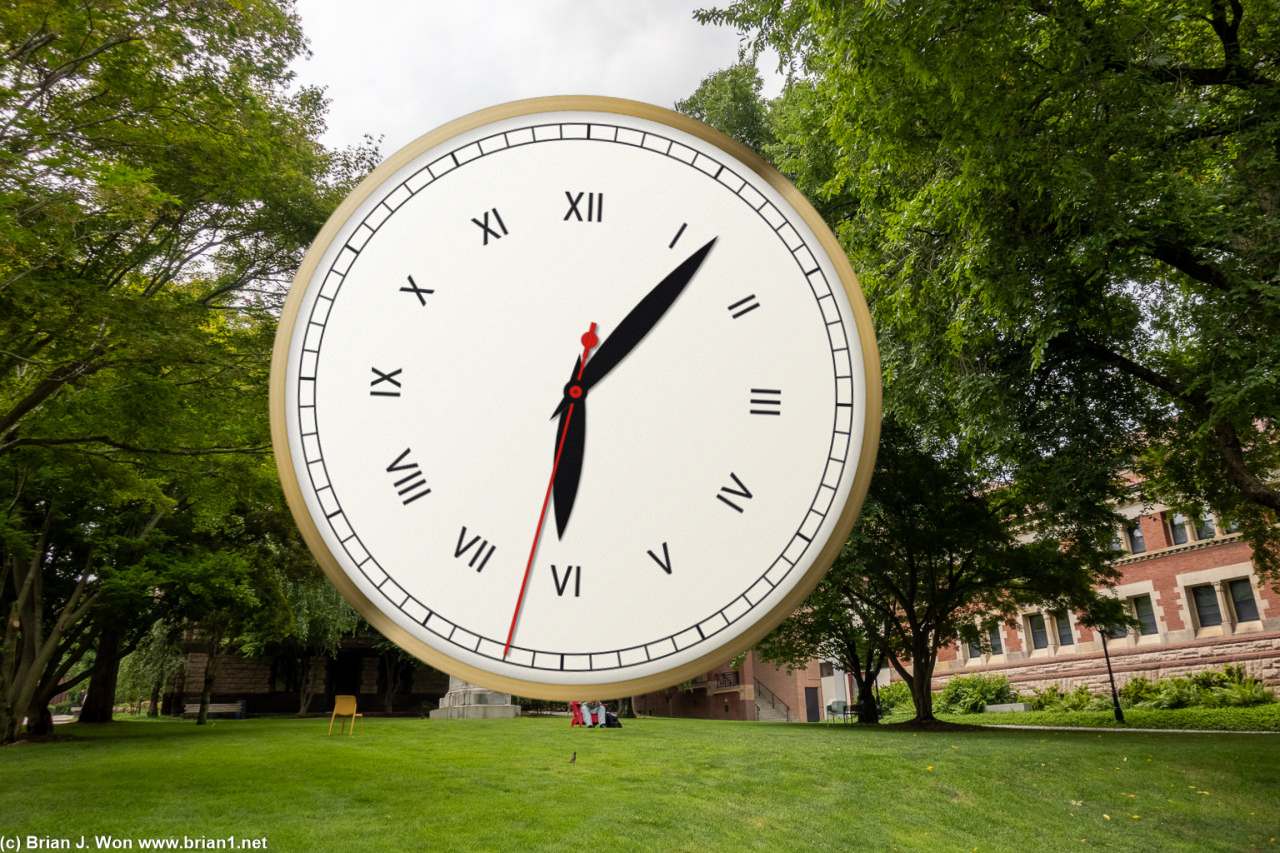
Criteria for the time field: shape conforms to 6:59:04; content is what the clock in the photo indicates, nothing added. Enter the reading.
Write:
6:06:32
